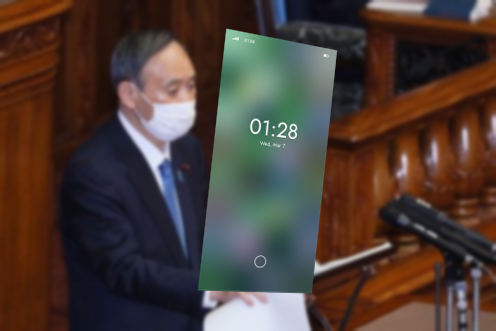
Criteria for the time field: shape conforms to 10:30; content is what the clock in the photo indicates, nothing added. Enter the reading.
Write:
1:28
